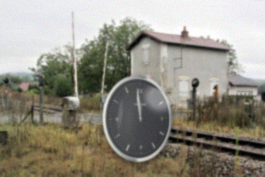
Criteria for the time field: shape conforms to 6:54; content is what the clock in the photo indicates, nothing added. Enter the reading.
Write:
11:59
